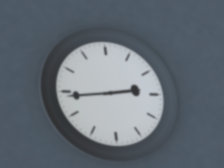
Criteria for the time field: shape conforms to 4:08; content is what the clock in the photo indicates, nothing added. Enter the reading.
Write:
2:44
